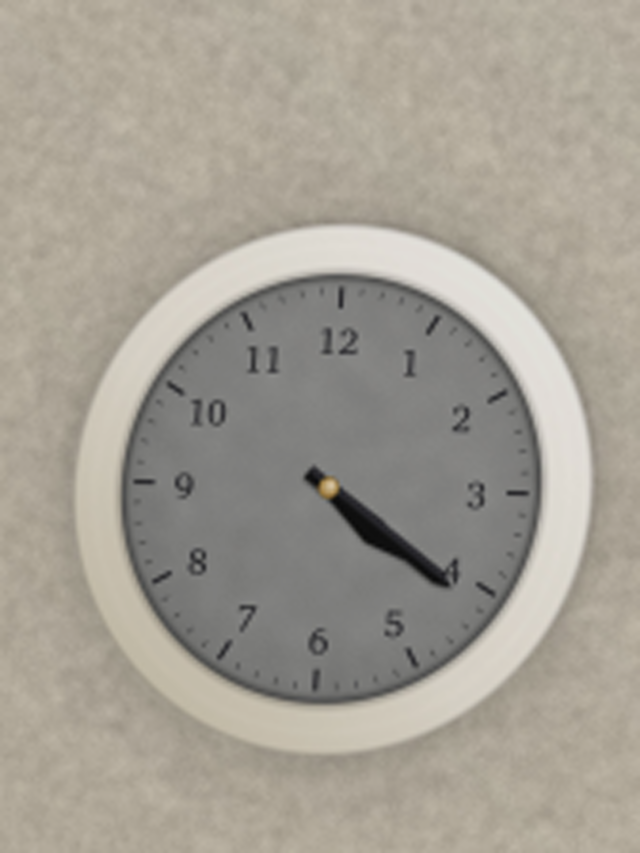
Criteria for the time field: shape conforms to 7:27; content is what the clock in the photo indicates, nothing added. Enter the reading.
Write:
4:21
